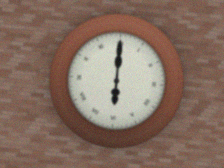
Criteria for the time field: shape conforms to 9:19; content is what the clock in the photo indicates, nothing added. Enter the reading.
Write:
6:00
